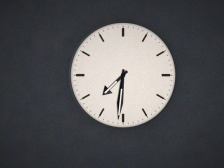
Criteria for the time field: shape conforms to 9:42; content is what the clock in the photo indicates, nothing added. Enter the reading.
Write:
7:31
